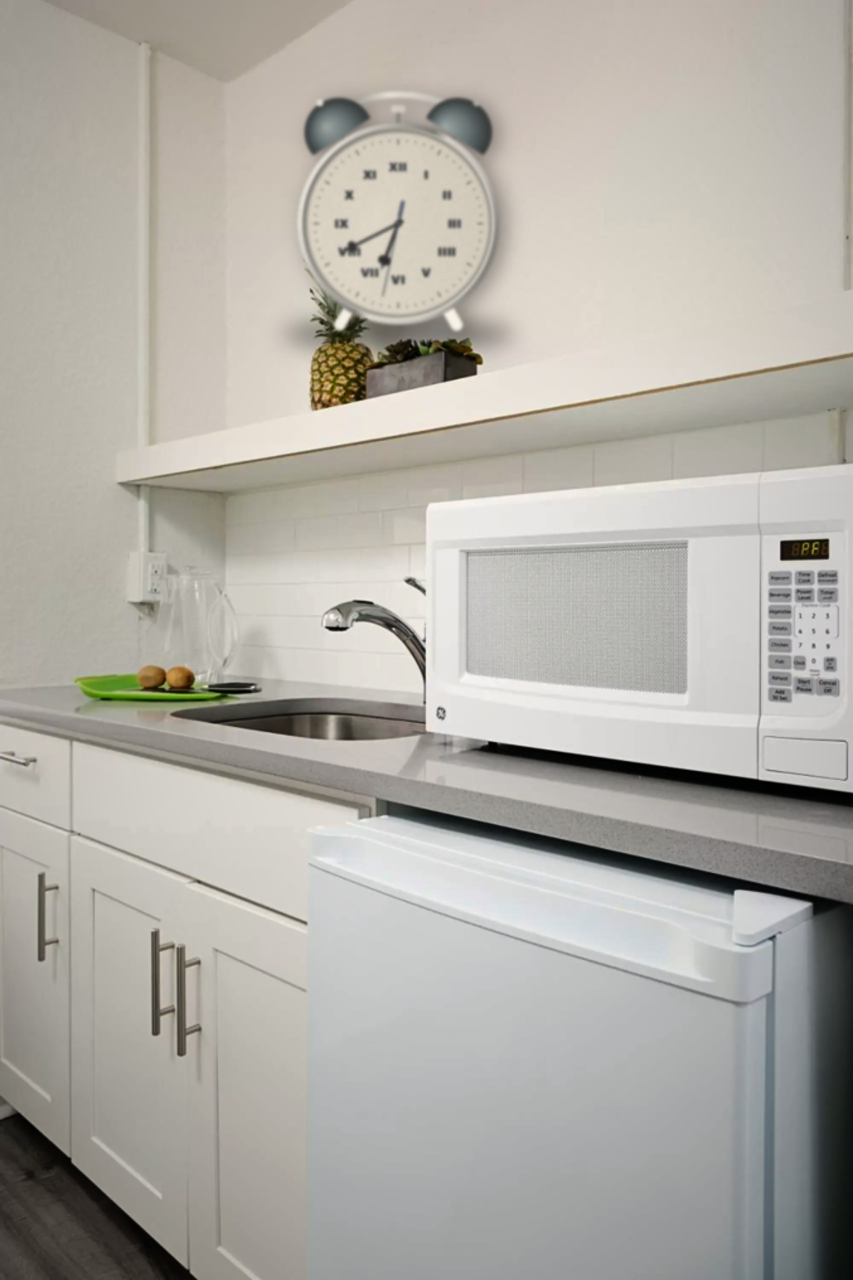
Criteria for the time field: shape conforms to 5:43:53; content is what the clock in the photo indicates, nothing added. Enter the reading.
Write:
6:40:32
